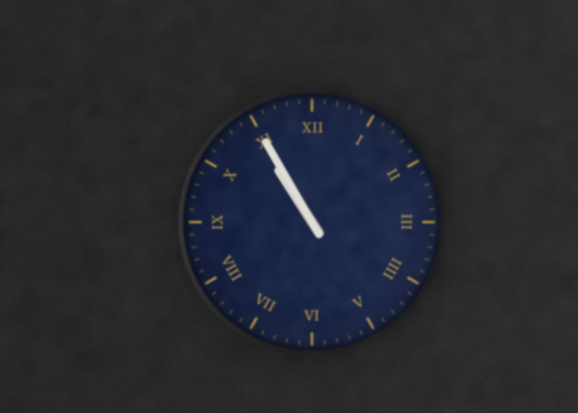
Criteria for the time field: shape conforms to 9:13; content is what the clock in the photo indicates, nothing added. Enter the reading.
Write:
10:55
